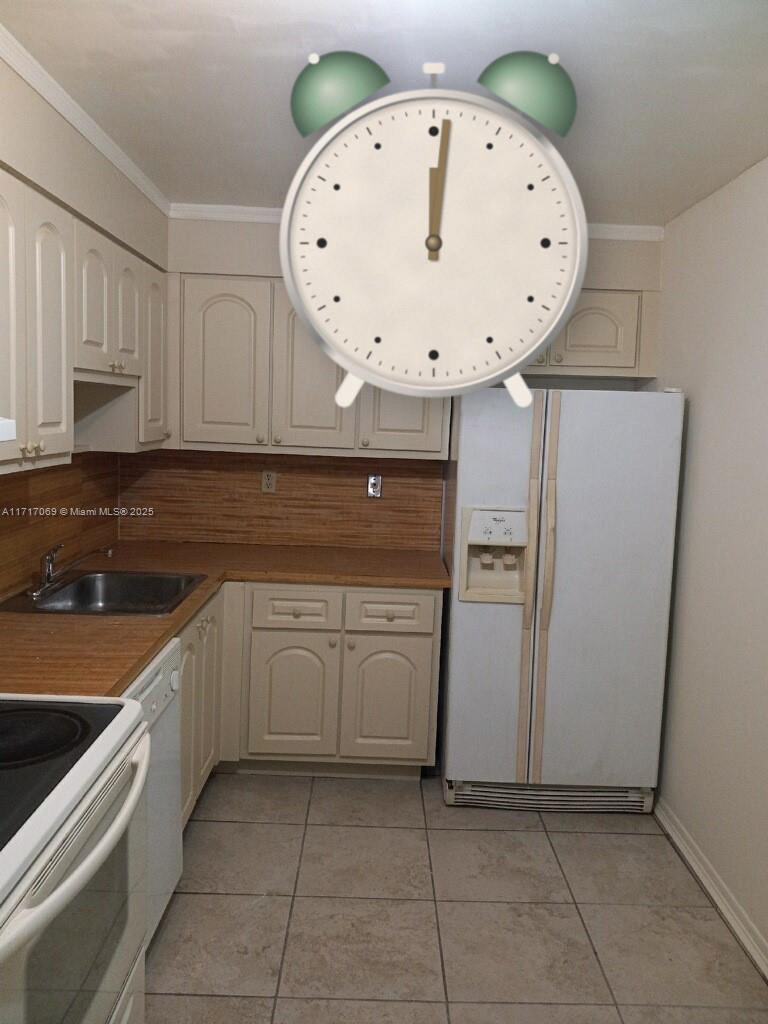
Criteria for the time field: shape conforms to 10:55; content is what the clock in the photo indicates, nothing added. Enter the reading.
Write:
12:01
